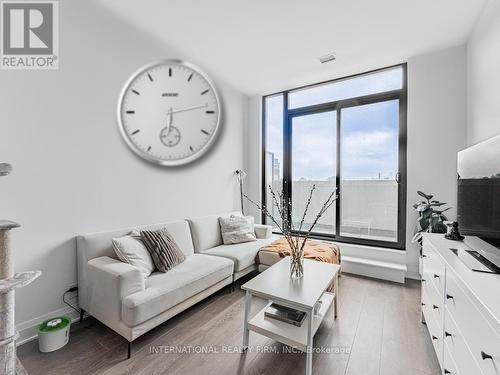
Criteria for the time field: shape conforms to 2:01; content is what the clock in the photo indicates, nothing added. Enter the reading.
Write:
6:13
